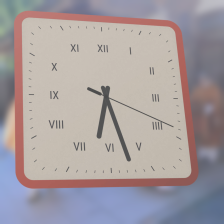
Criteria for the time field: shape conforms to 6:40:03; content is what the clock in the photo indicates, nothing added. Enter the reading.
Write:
6:27:19
